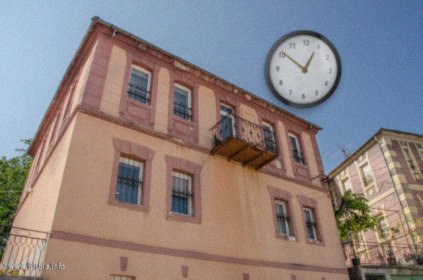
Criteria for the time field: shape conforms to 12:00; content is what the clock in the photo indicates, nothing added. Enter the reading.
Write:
12:51
